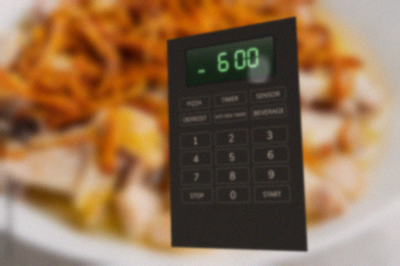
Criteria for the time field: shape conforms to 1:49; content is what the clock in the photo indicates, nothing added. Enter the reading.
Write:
6:00
